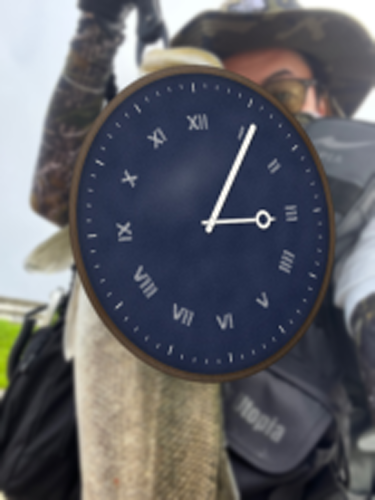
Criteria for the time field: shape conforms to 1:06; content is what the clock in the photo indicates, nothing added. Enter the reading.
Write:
3:06
